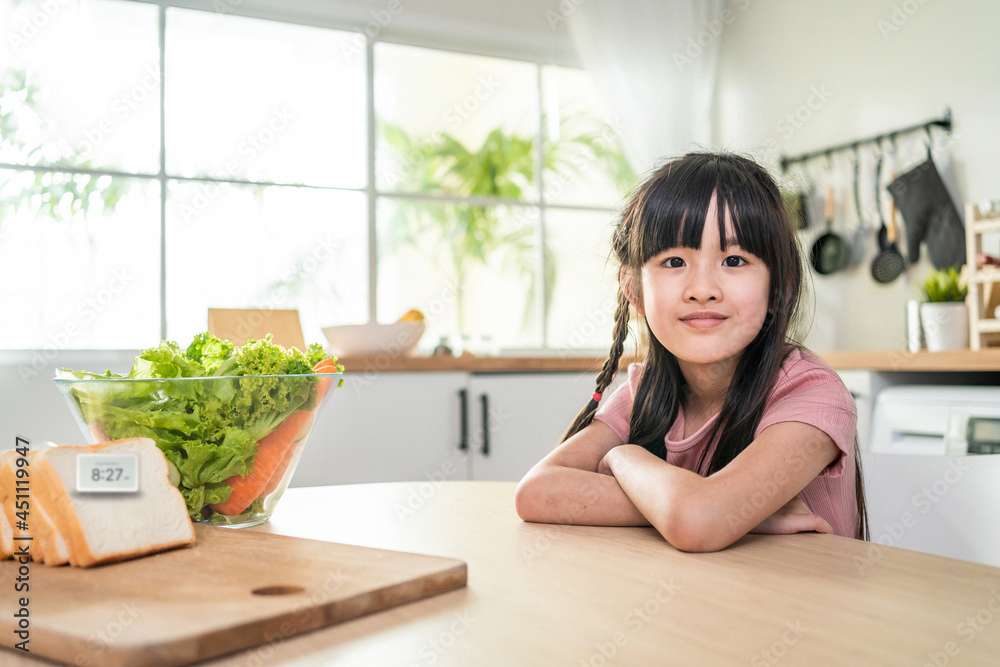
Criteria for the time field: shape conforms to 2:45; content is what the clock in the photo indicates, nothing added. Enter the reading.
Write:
8:27
